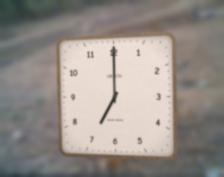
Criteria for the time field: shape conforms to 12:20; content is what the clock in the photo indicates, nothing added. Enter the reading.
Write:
7:00
